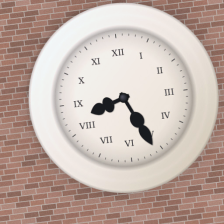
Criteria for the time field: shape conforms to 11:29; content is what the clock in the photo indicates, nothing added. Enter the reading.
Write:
8:26
